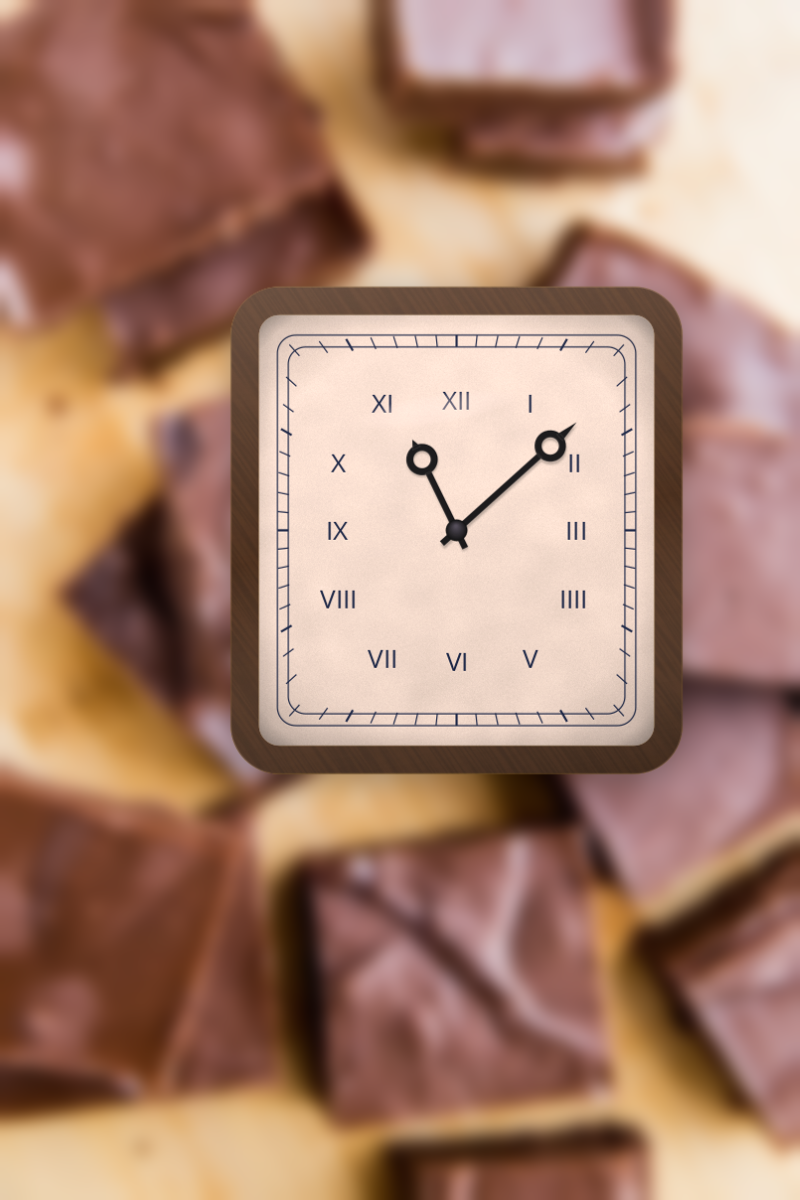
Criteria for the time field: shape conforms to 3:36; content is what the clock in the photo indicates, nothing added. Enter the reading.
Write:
11:08
